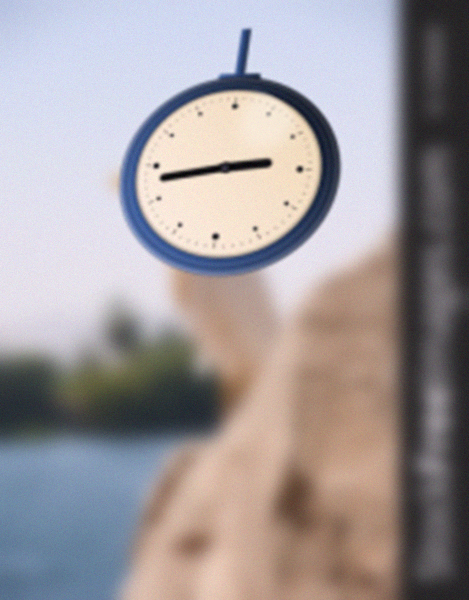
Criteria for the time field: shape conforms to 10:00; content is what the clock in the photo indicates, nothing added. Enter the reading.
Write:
2:43
